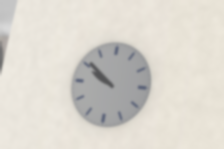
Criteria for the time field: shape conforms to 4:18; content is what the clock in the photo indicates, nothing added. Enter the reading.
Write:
9:51
